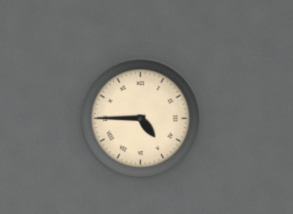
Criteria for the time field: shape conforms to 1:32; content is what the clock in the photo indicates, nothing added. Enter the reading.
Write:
4:45
